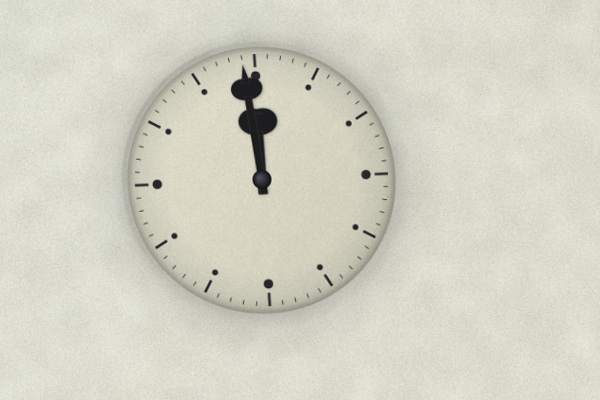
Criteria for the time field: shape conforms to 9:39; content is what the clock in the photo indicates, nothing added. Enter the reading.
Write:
11:59
